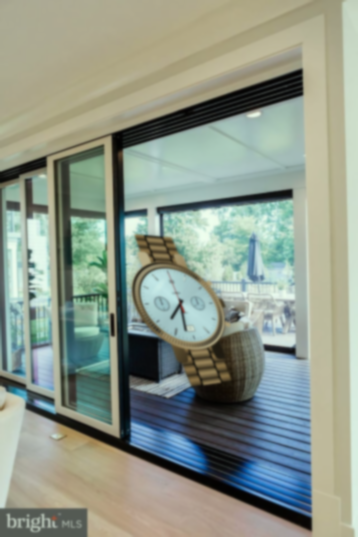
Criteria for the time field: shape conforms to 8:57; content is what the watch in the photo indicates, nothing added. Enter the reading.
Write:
7:32
